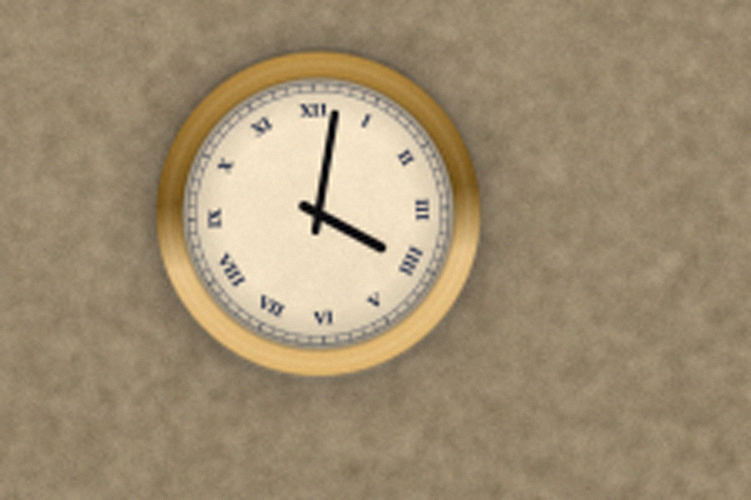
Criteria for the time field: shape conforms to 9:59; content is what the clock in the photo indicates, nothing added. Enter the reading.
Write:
4:02
